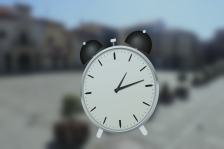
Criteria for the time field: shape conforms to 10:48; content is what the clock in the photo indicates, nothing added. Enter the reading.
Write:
1:13
